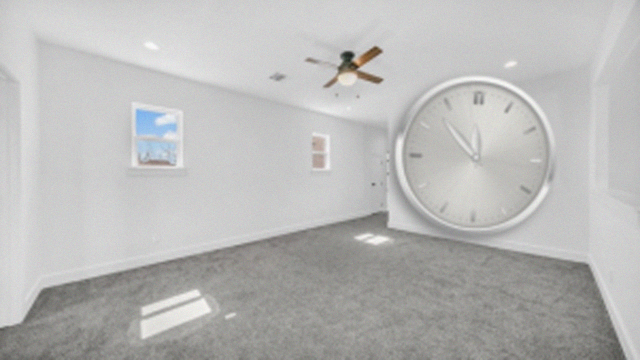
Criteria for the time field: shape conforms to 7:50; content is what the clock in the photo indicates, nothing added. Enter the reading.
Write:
11:53
